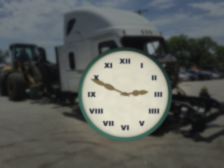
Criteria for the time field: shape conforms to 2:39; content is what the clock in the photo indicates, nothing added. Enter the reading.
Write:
2:49
